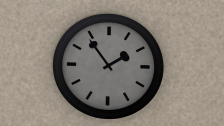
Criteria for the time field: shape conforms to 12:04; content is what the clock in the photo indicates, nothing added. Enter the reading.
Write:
1:54
